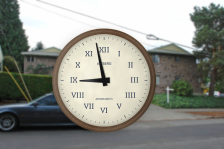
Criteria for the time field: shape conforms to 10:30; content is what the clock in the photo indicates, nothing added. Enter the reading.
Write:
8:58
